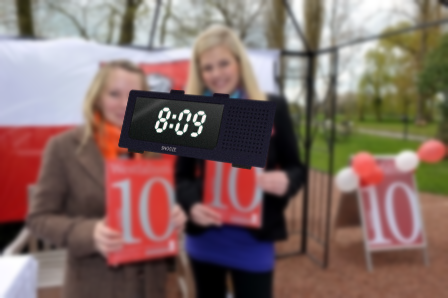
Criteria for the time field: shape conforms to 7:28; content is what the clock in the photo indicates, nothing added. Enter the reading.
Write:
8:09
